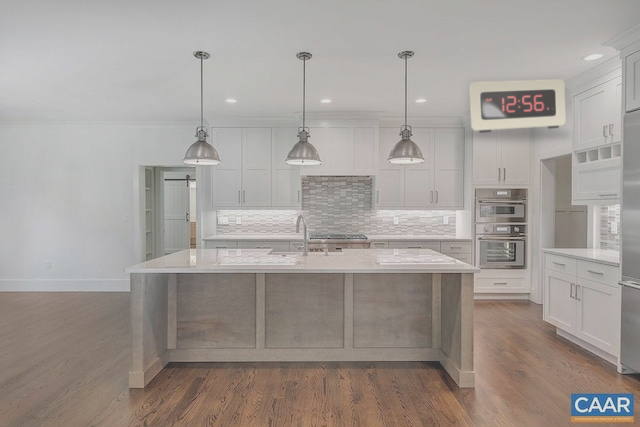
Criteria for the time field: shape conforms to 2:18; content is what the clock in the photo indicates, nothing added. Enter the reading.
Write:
12:56
